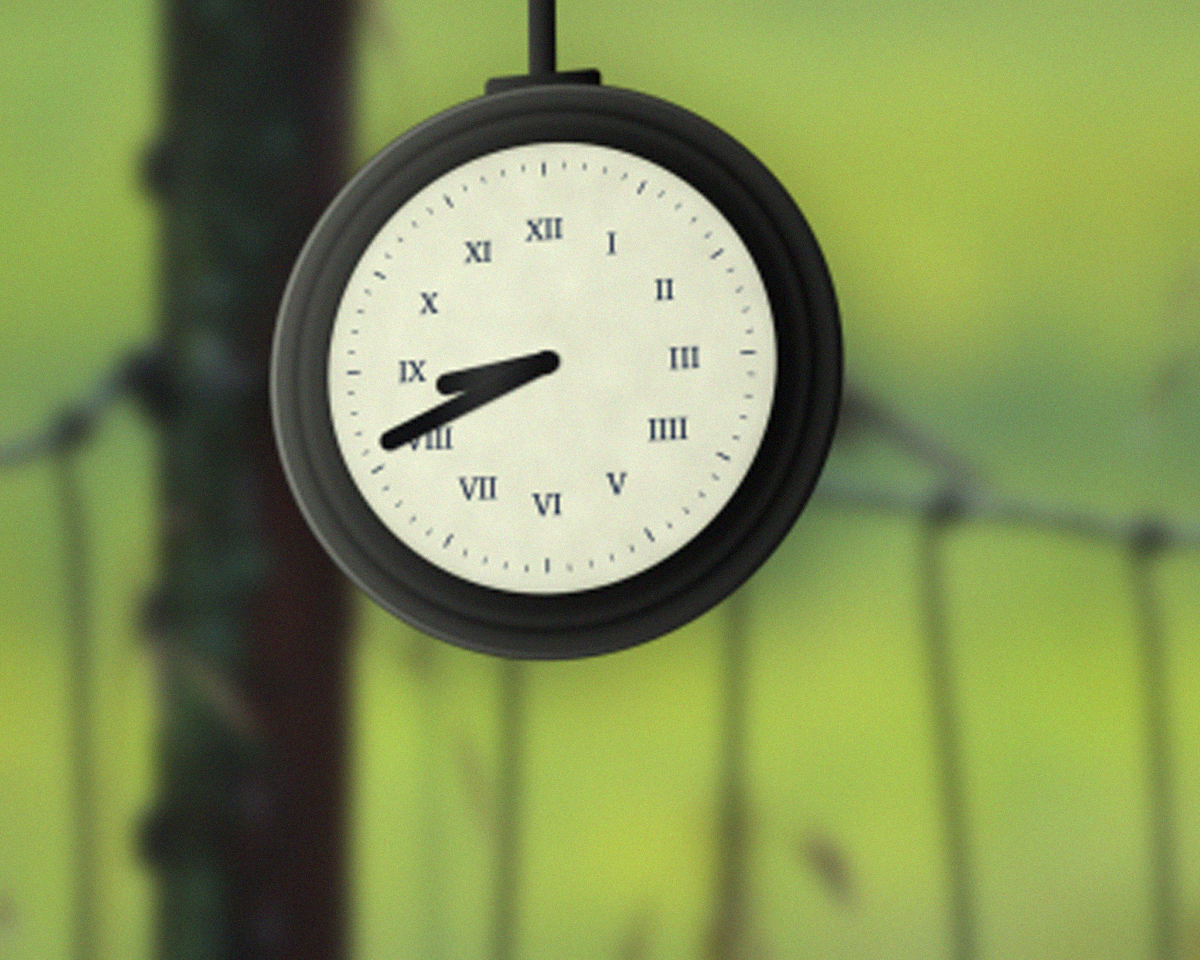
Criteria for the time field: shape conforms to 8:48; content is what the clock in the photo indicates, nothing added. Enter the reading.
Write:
8:41
